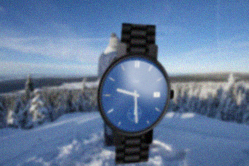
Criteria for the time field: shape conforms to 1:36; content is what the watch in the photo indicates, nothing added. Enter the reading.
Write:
9:29
